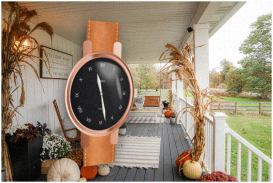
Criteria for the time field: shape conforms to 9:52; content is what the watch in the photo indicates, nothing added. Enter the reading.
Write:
11:28
